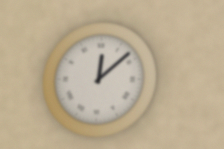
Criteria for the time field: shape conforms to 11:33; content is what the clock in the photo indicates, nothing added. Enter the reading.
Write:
12:08
